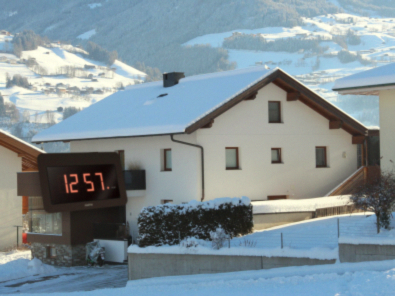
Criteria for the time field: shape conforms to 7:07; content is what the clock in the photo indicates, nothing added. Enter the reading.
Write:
12:57
